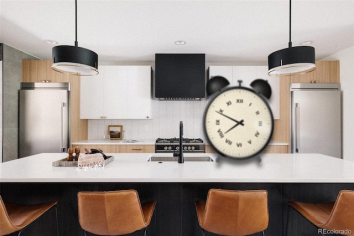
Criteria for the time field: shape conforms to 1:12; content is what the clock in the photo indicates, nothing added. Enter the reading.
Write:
7:49
